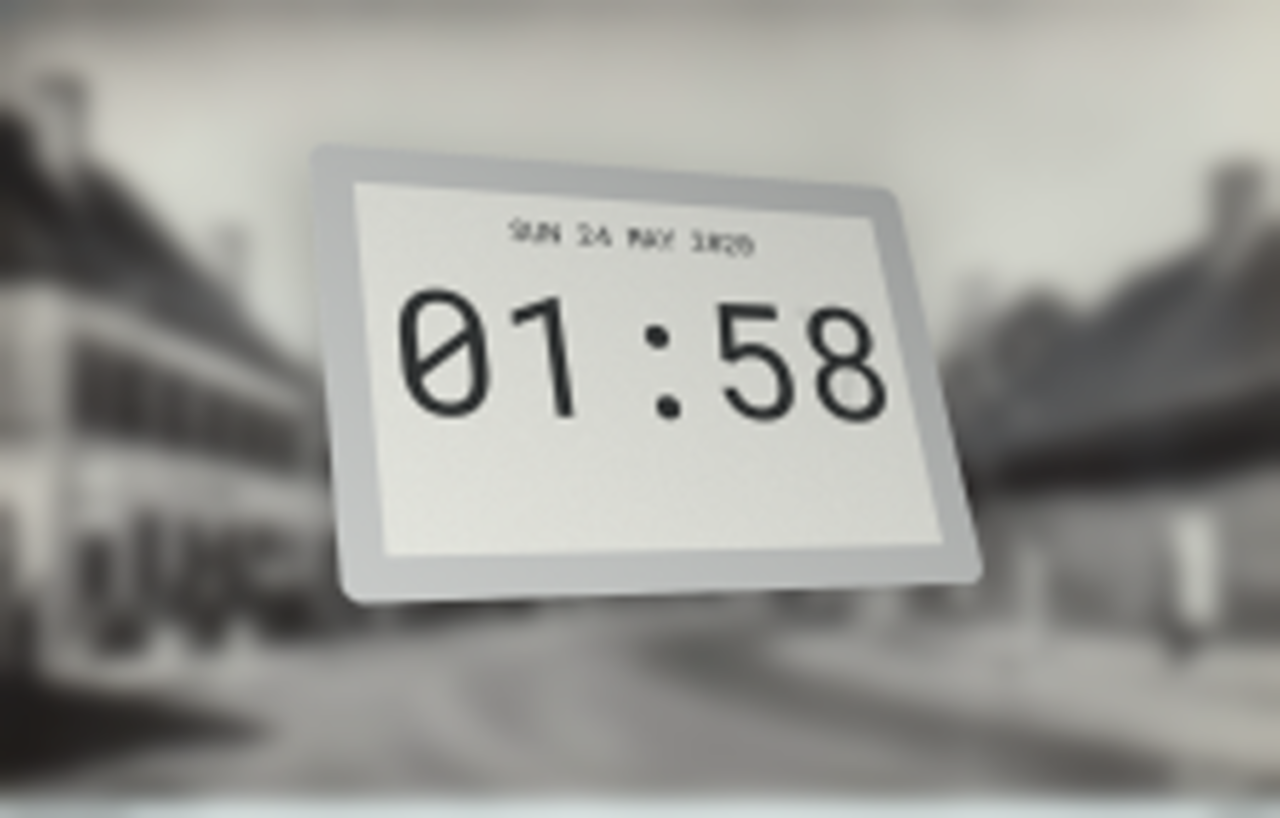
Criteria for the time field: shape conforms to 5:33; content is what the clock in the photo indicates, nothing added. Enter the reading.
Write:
1:58
